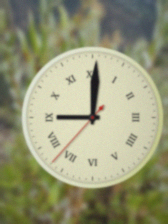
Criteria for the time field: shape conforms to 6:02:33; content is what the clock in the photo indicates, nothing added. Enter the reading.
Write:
9:00:37
